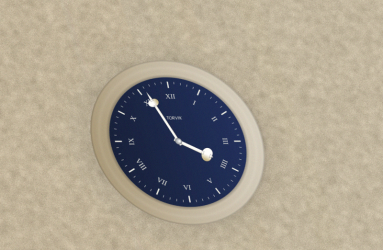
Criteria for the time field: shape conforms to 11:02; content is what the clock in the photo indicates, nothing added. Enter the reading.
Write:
3:56
